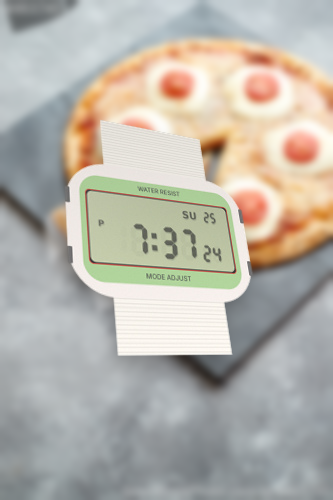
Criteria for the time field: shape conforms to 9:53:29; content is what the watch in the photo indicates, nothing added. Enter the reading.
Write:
7:37:24
